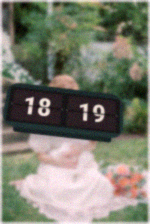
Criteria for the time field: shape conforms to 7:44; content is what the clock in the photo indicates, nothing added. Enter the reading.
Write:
18:19
